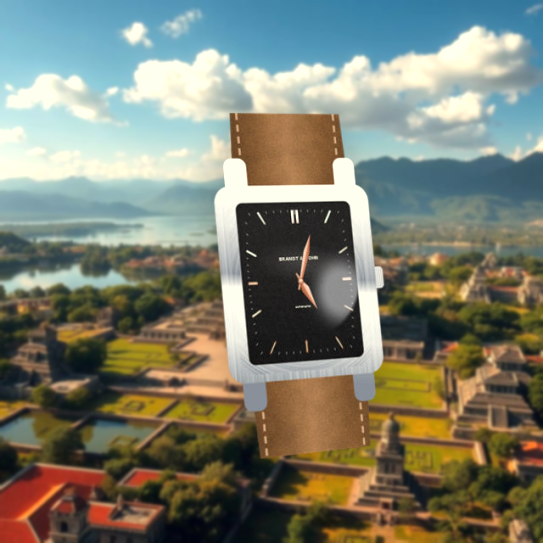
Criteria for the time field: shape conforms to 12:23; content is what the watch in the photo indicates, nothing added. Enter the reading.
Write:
5:03
